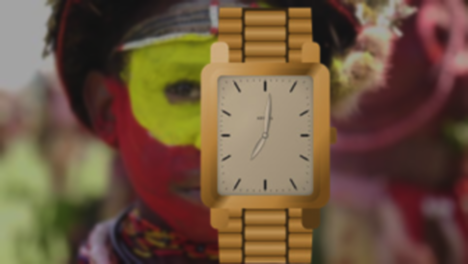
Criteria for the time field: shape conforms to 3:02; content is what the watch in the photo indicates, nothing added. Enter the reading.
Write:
7:01
